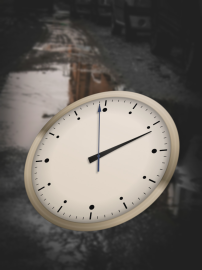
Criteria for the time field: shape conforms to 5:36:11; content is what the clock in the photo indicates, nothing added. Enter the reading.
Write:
2:10:59
